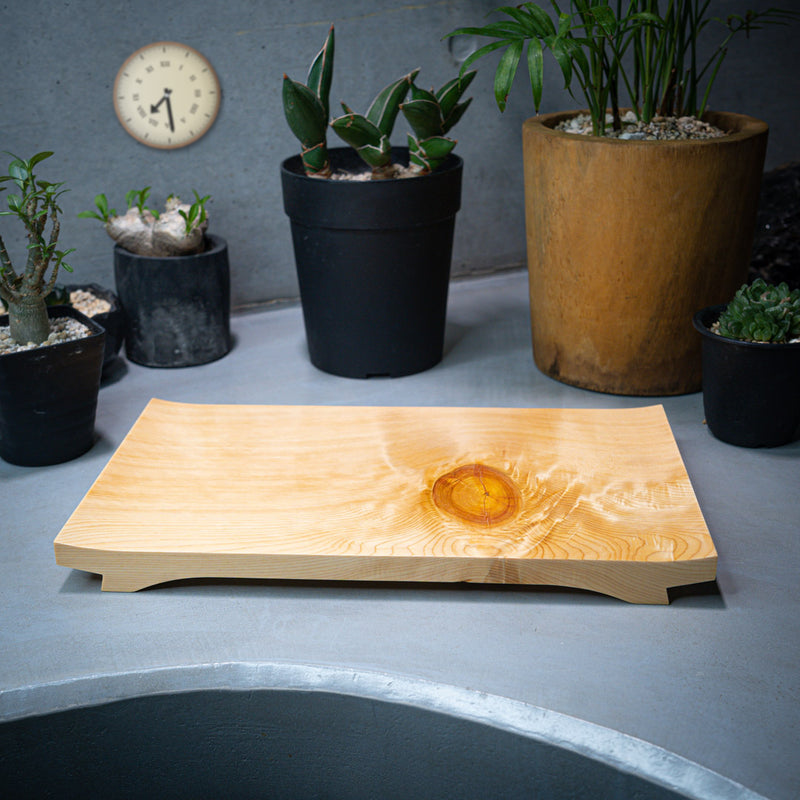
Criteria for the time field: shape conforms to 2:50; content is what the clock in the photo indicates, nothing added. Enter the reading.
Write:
7:29
